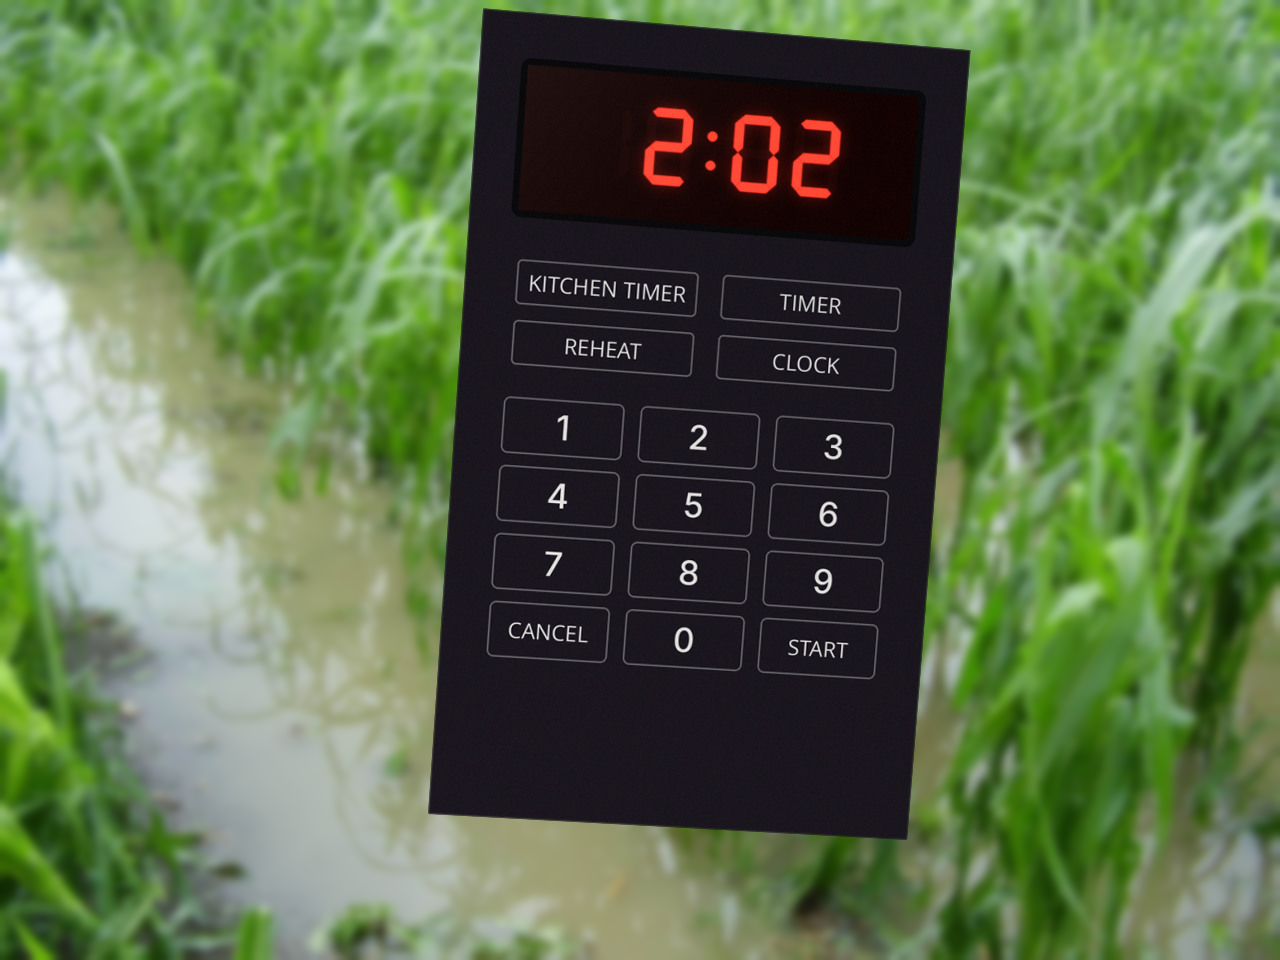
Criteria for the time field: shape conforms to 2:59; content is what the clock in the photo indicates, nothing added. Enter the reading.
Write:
2:02
